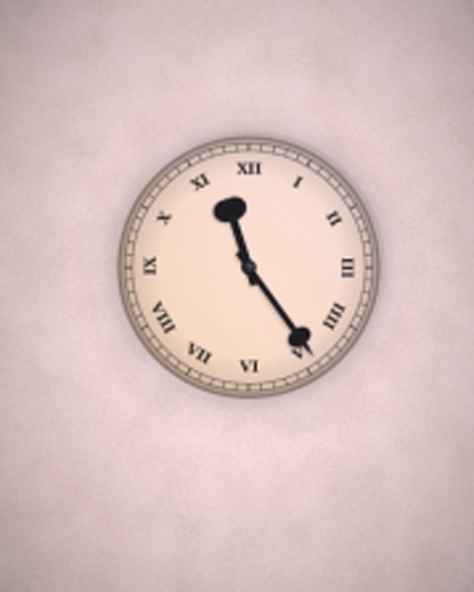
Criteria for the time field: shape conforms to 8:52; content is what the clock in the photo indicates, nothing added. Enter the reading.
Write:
11:24
